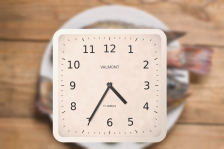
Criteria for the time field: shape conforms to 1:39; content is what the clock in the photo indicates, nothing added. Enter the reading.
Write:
4:35
